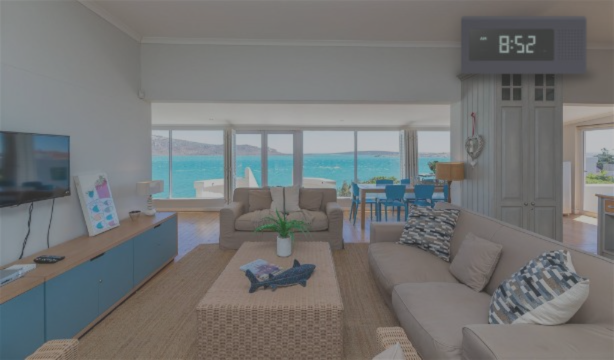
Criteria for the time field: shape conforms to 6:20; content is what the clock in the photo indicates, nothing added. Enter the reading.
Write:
8:52
